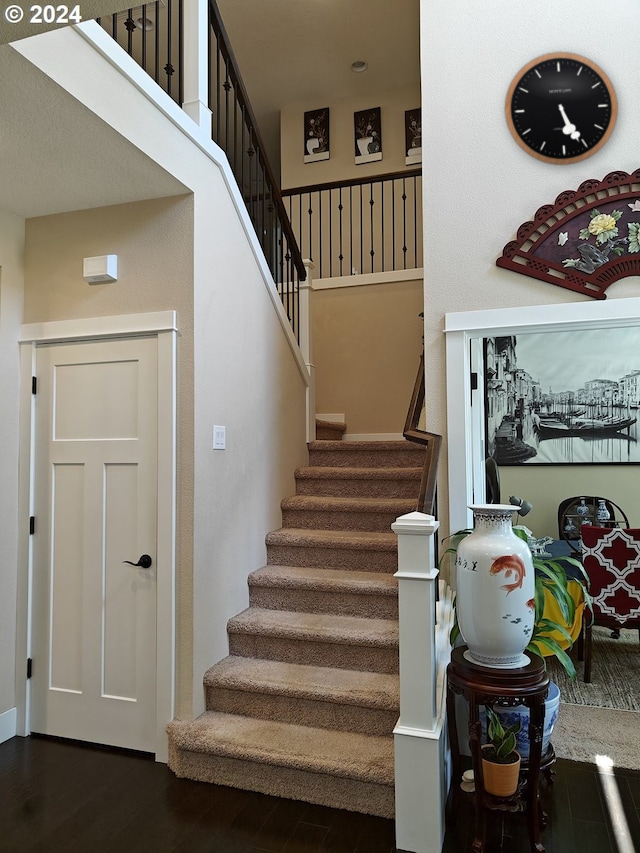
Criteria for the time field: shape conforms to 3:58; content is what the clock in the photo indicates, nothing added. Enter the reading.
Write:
5:26
